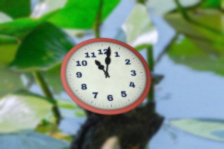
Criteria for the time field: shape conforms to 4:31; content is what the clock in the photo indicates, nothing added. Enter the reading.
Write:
11:02
